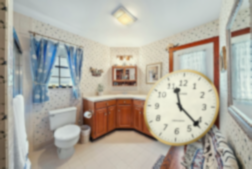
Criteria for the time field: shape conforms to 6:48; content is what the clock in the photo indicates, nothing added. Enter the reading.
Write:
11:22
